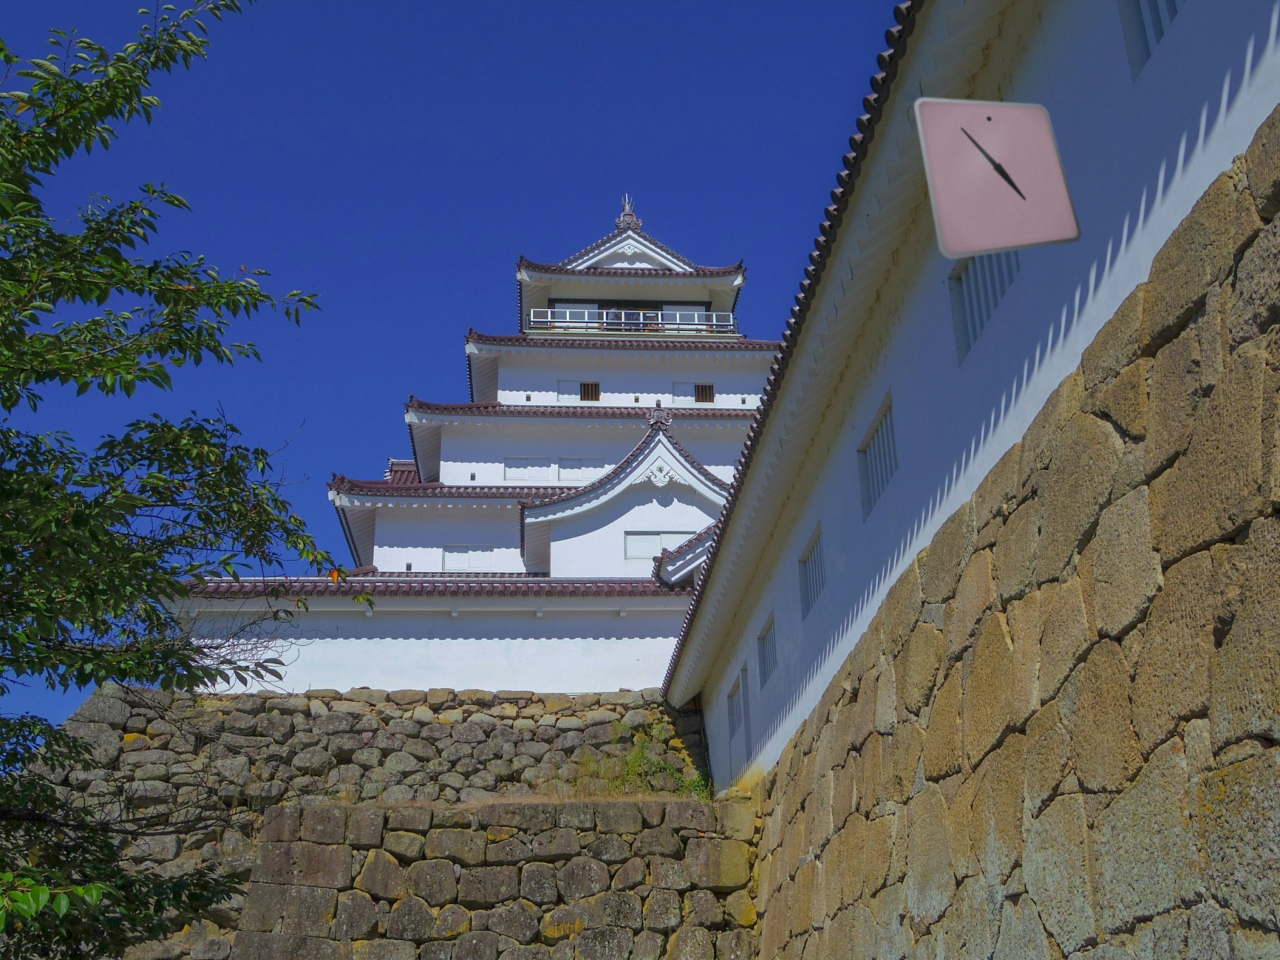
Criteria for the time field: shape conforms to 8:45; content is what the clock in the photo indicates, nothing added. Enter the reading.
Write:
4:54
